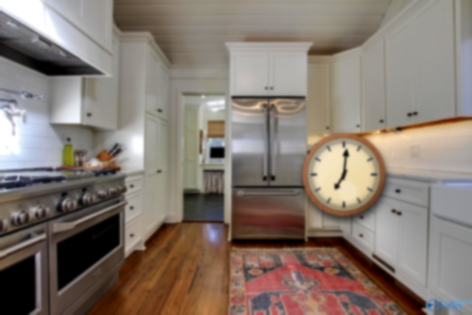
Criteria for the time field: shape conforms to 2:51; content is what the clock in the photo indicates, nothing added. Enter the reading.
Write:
7:01
